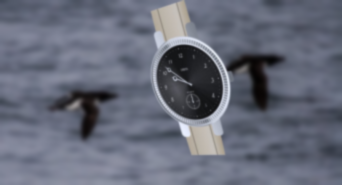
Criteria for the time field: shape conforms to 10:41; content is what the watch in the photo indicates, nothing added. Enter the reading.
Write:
9:52
